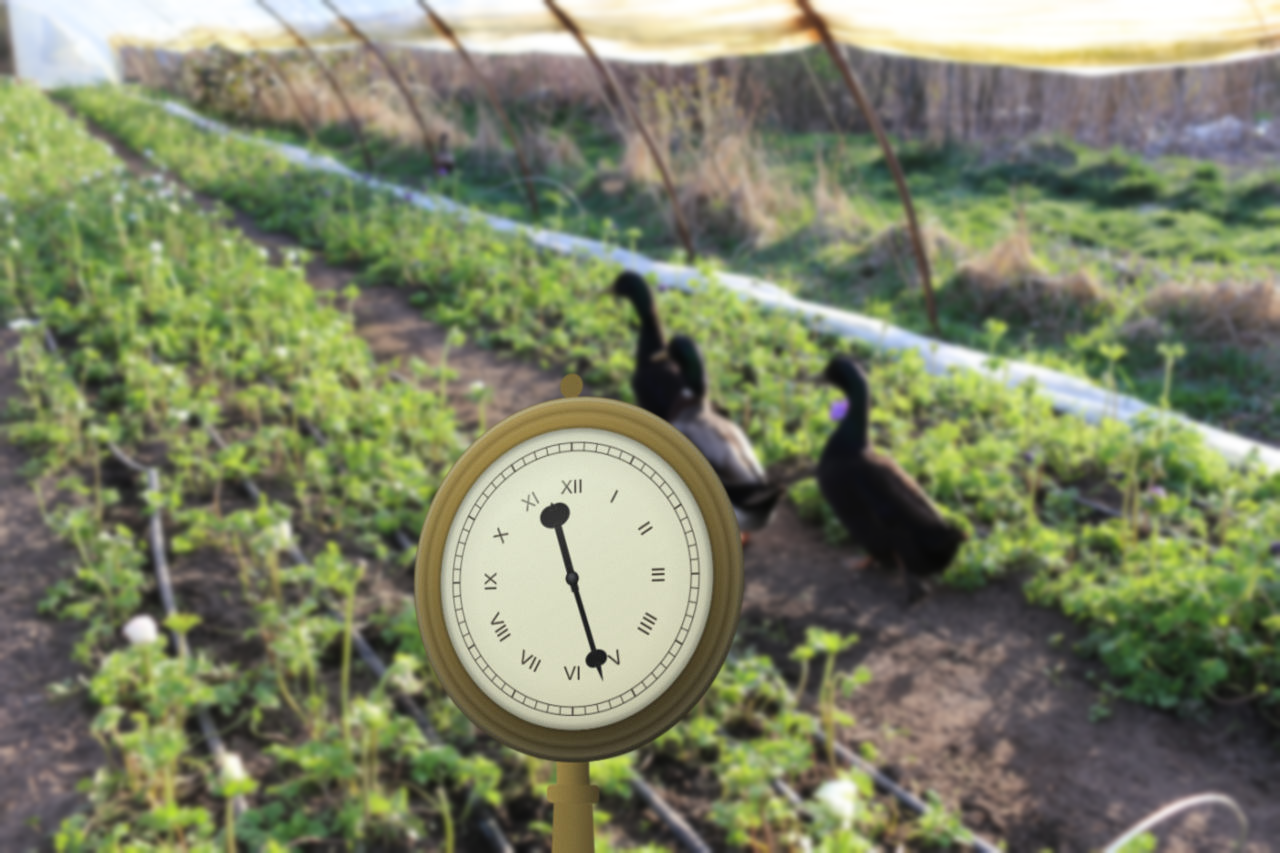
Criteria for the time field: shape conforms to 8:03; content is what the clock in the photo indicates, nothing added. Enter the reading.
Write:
11:27
